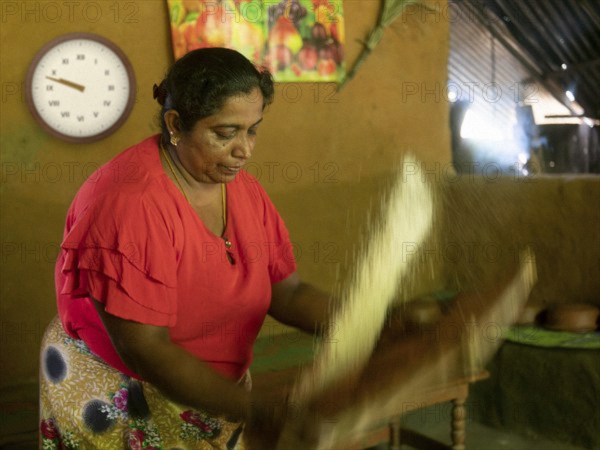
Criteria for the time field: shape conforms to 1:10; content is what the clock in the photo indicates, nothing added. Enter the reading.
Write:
9:48
